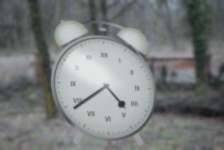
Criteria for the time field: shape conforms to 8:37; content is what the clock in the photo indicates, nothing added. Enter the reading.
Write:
4:39
